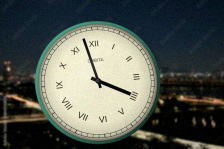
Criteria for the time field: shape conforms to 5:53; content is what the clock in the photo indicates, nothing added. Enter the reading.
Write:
3:58
